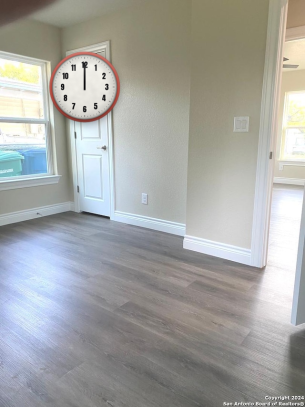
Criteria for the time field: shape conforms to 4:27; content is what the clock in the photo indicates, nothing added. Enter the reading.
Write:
12:00
